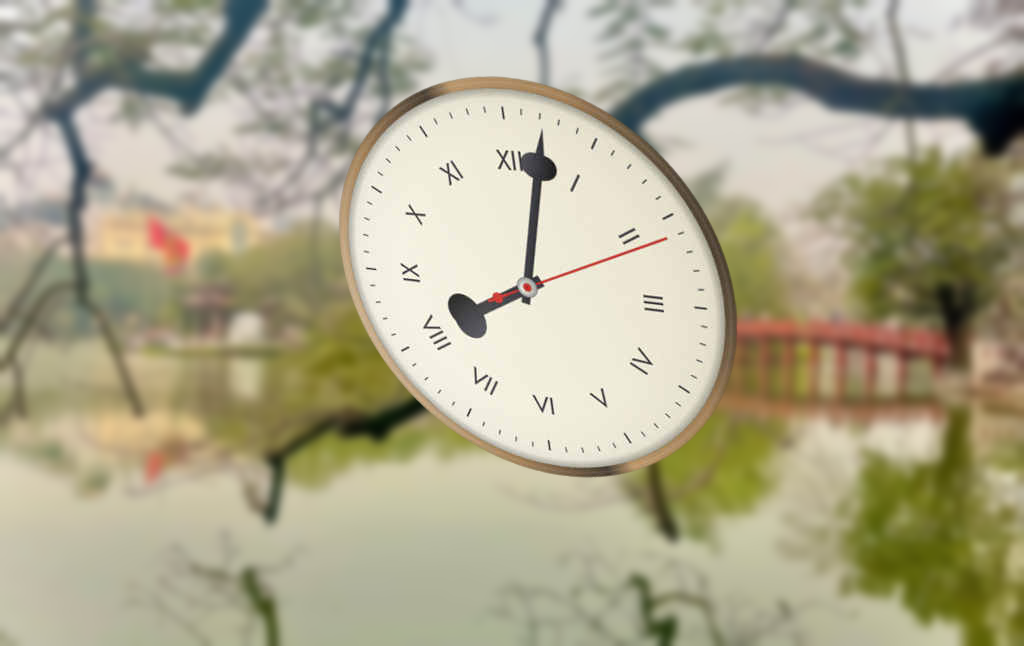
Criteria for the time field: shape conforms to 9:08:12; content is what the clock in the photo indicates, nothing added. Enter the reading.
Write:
8:02:11
